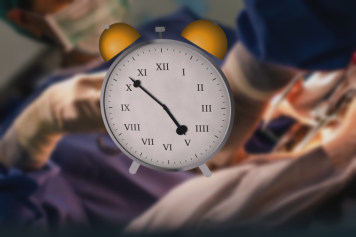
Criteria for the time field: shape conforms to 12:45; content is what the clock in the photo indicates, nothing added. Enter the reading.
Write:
4:52
